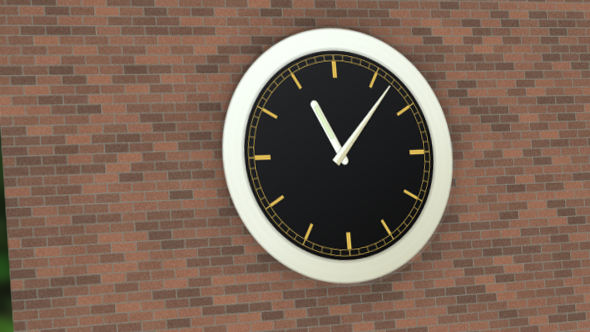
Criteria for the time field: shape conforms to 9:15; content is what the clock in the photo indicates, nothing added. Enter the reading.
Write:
11:07
